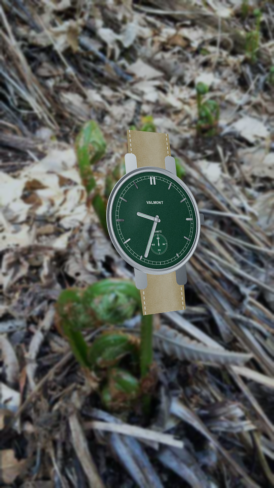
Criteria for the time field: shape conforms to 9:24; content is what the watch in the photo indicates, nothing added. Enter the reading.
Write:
9:34
